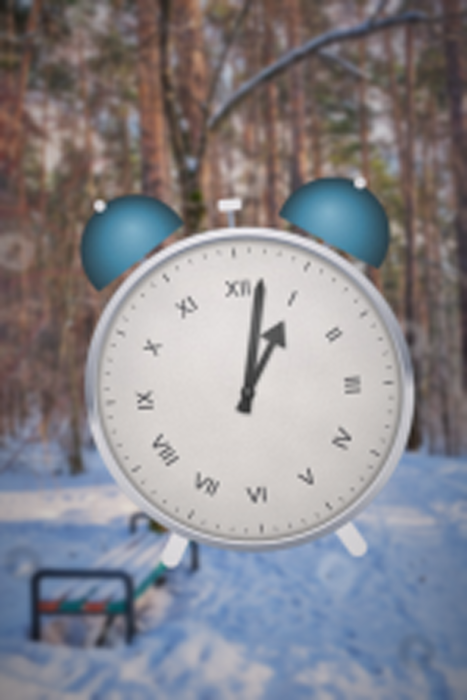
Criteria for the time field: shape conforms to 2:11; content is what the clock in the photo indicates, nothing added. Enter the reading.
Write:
1:02
